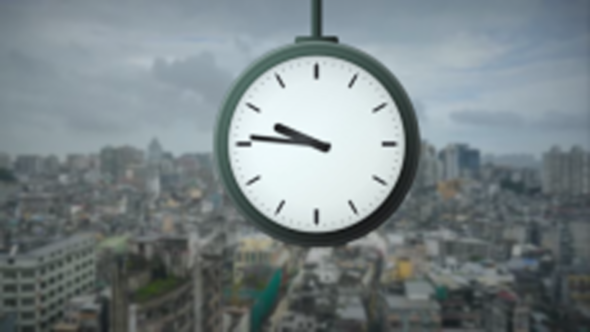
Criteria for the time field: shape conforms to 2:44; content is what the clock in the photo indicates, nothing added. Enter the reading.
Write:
9:46
